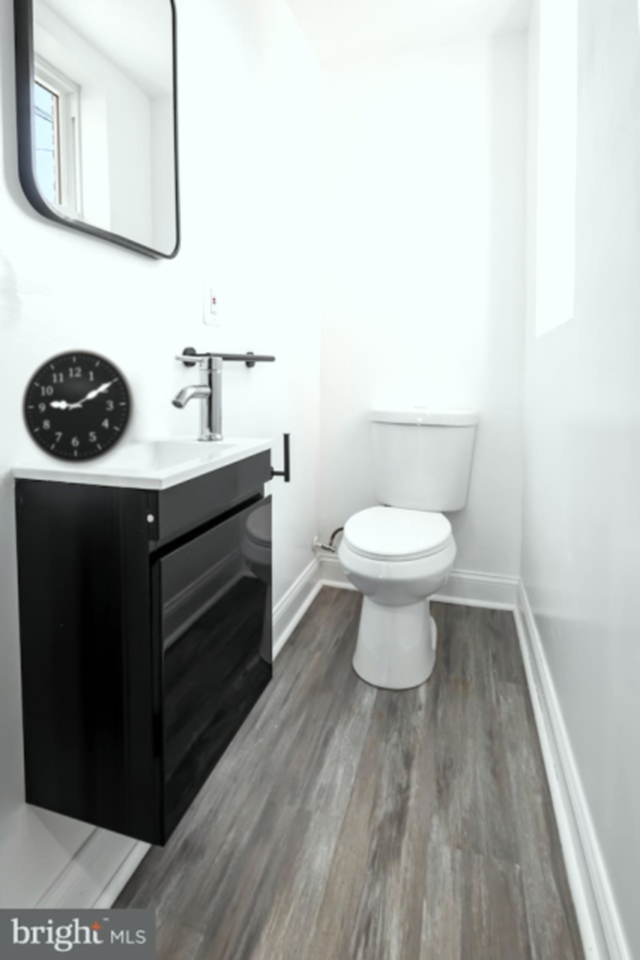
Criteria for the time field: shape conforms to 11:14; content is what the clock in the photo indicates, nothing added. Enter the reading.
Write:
9:10
